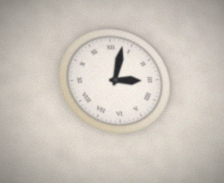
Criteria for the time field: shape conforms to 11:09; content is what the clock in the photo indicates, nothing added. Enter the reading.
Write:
3:03
